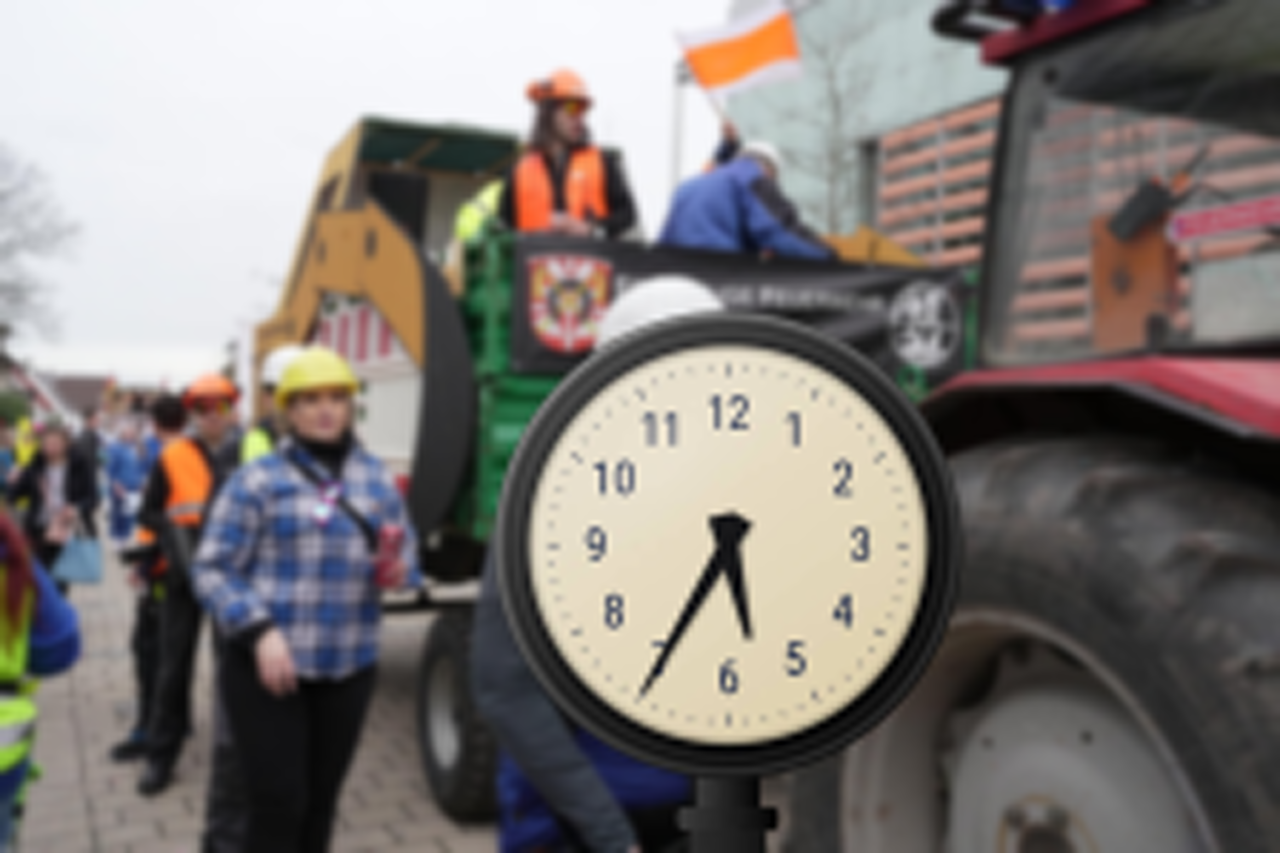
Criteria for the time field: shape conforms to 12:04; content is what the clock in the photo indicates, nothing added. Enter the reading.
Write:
5:35
